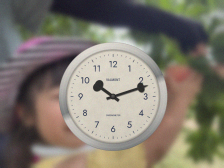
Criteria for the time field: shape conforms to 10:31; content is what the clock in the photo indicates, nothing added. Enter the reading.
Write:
10:12
